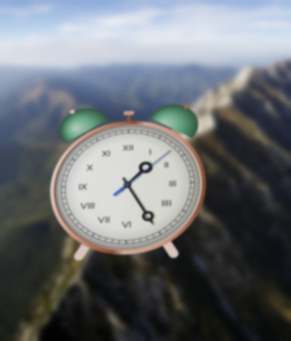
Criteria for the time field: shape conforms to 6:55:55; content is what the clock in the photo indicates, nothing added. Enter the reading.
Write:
1:25:08
